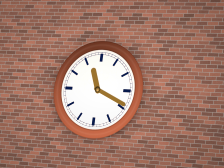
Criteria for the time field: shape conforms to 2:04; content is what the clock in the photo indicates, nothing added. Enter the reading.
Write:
11:19
